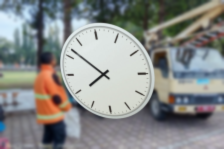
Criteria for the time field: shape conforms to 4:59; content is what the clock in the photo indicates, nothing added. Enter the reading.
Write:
7:52
